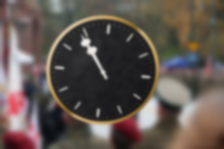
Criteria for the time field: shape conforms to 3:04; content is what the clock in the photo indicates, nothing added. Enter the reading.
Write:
10:54
